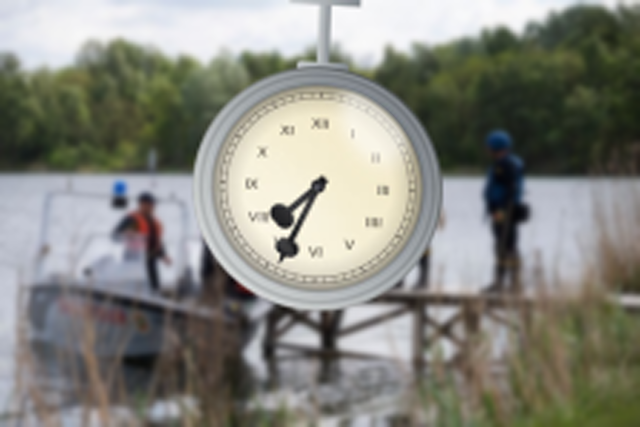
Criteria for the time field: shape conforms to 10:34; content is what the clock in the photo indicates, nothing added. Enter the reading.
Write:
7:34
